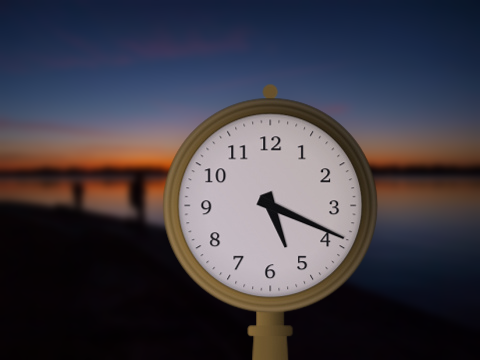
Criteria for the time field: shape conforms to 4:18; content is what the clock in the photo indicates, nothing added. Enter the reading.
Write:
5:19
